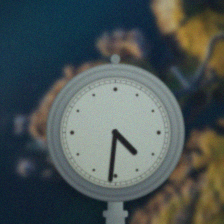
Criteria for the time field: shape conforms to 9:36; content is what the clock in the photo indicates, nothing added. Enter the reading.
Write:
4:31
